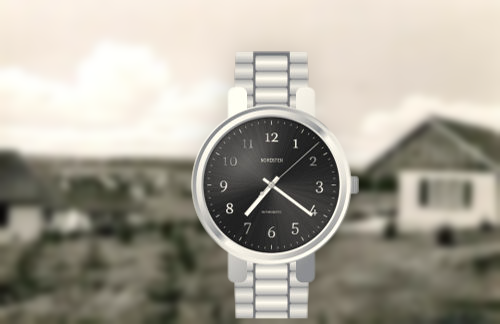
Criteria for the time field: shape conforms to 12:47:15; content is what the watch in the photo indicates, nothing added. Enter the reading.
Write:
7:21:08
